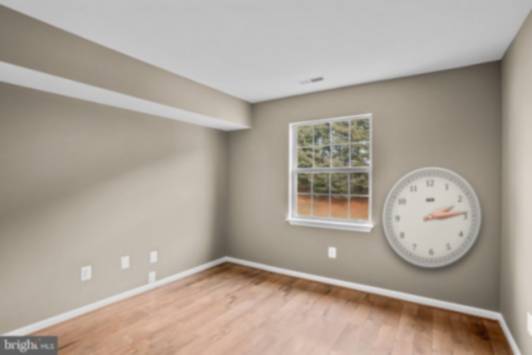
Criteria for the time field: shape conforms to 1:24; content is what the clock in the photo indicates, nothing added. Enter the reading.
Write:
2:14
